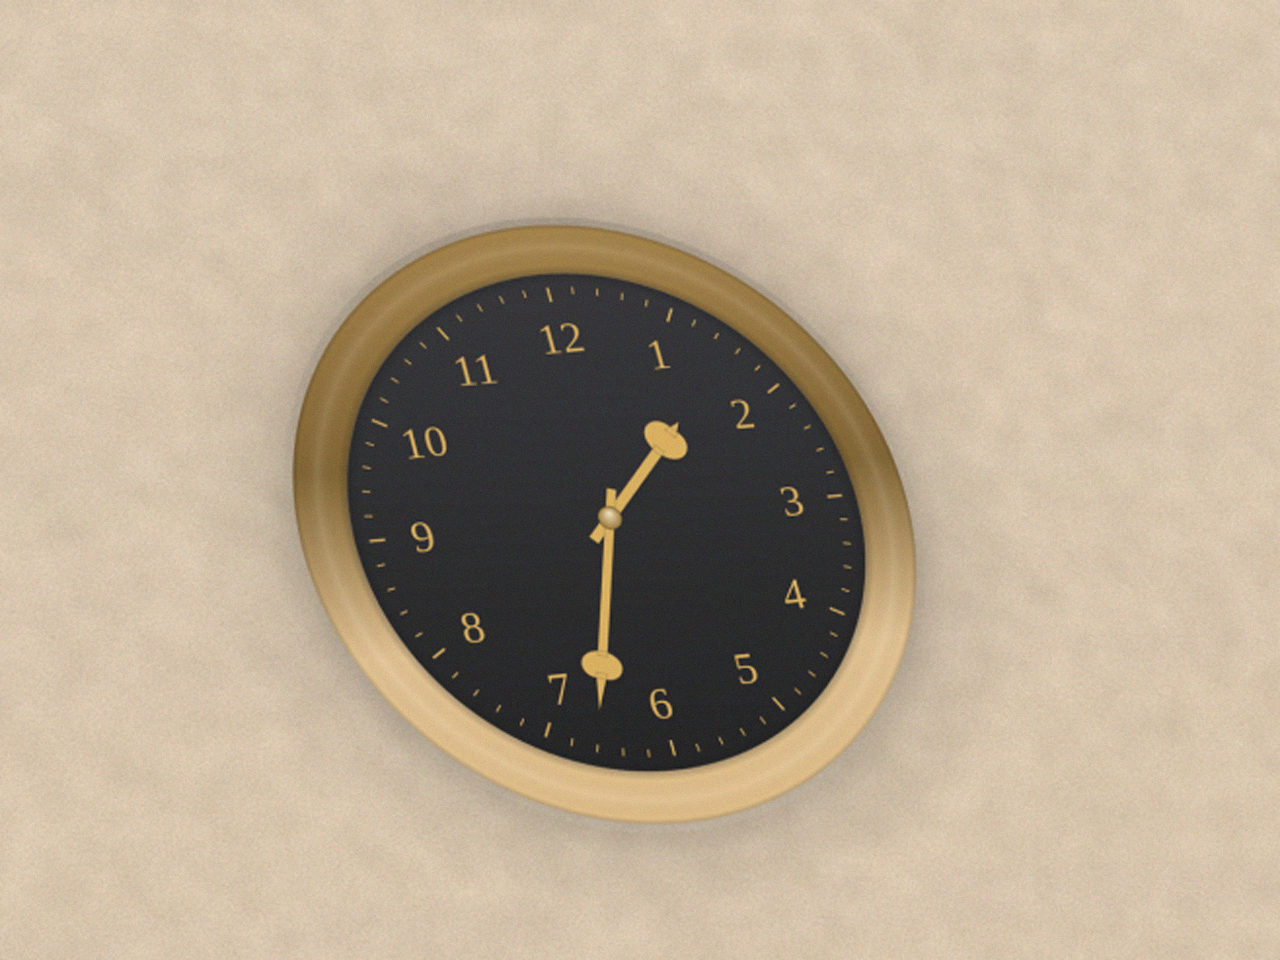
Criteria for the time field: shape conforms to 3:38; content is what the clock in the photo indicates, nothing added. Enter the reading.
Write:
1:33
